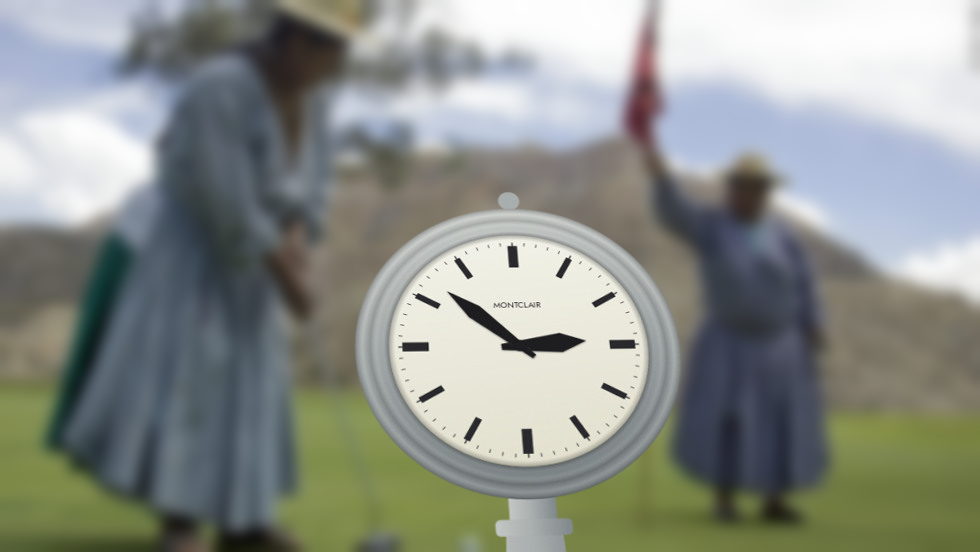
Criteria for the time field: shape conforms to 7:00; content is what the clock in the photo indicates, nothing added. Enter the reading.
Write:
2:52
